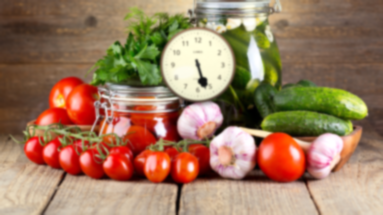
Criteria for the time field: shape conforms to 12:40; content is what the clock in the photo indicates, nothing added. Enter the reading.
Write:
5:27
